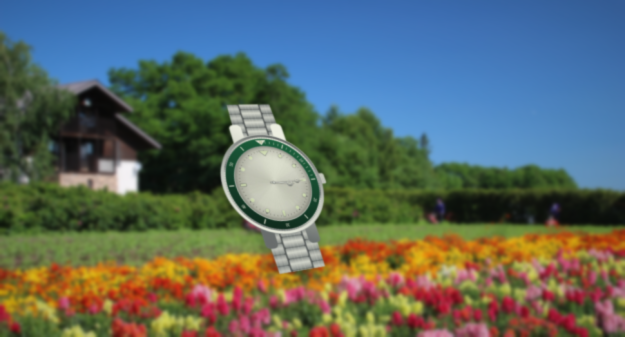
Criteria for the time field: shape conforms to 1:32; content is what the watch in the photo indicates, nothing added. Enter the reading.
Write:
3:15
